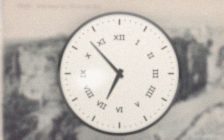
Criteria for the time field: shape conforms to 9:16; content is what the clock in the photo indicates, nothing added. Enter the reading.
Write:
6:53
